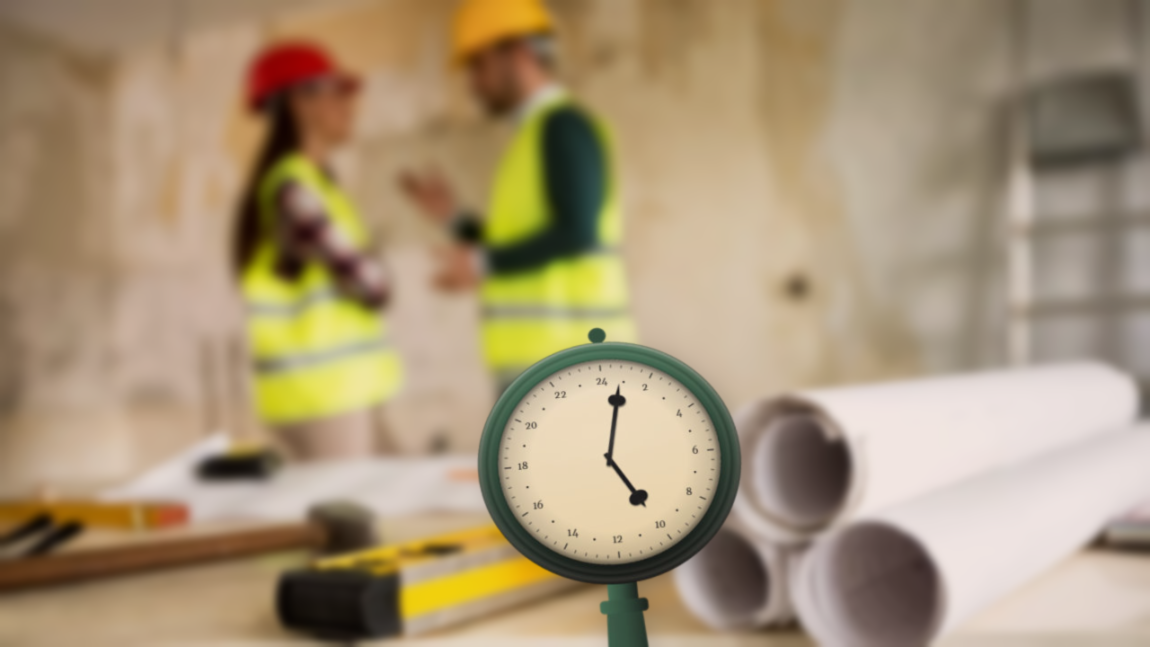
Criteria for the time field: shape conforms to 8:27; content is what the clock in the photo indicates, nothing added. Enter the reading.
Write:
10:02
